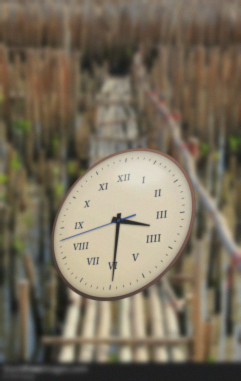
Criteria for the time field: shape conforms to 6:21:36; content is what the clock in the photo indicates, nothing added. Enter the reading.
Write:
3:29:43
